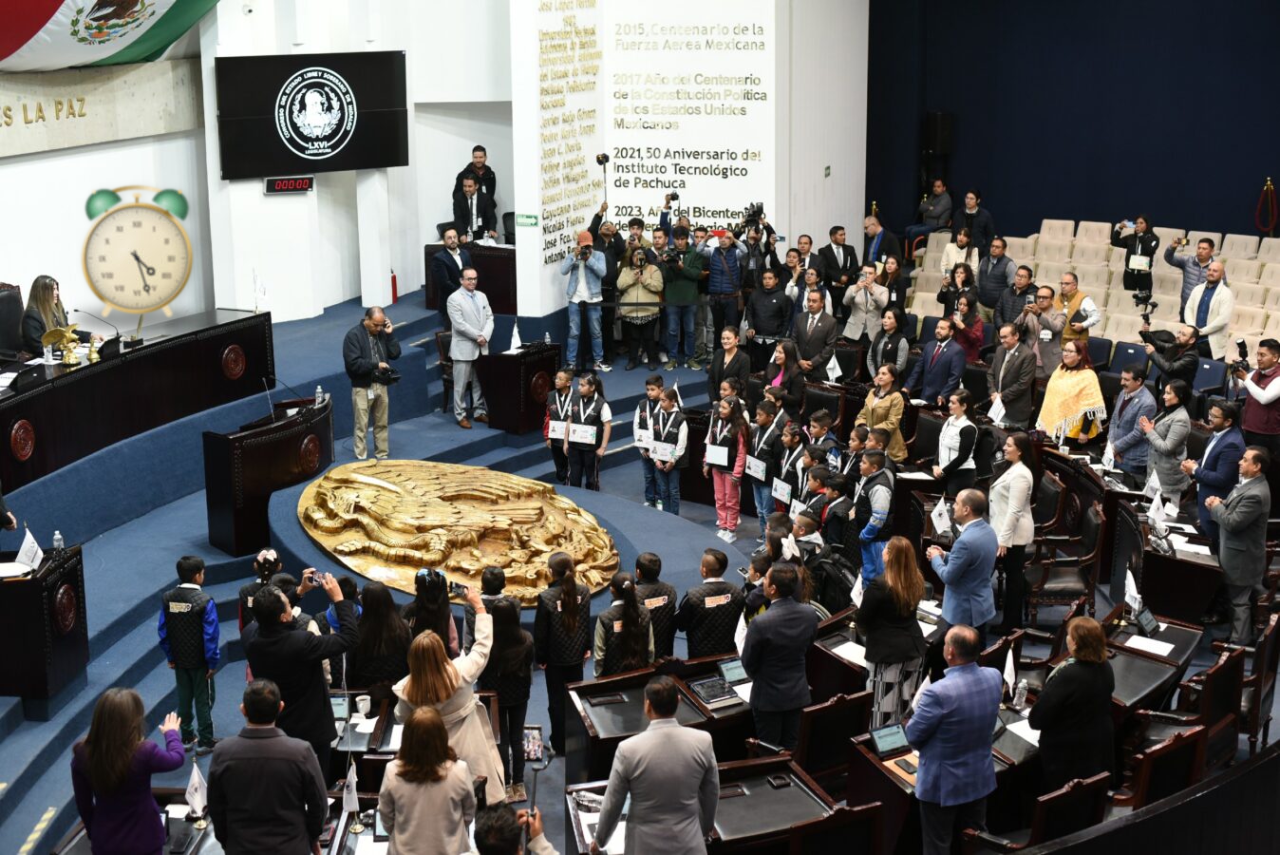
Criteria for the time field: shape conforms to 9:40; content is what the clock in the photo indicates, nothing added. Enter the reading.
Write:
4:27
